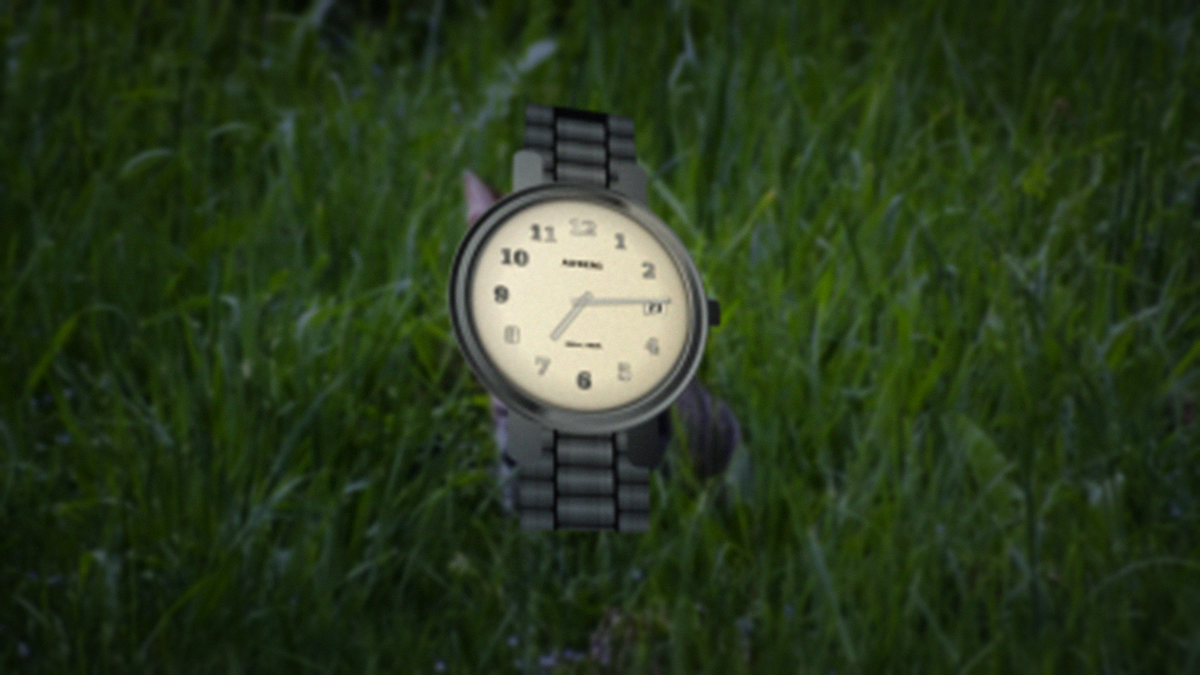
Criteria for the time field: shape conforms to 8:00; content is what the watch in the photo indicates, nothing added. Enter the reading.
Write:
7:14
